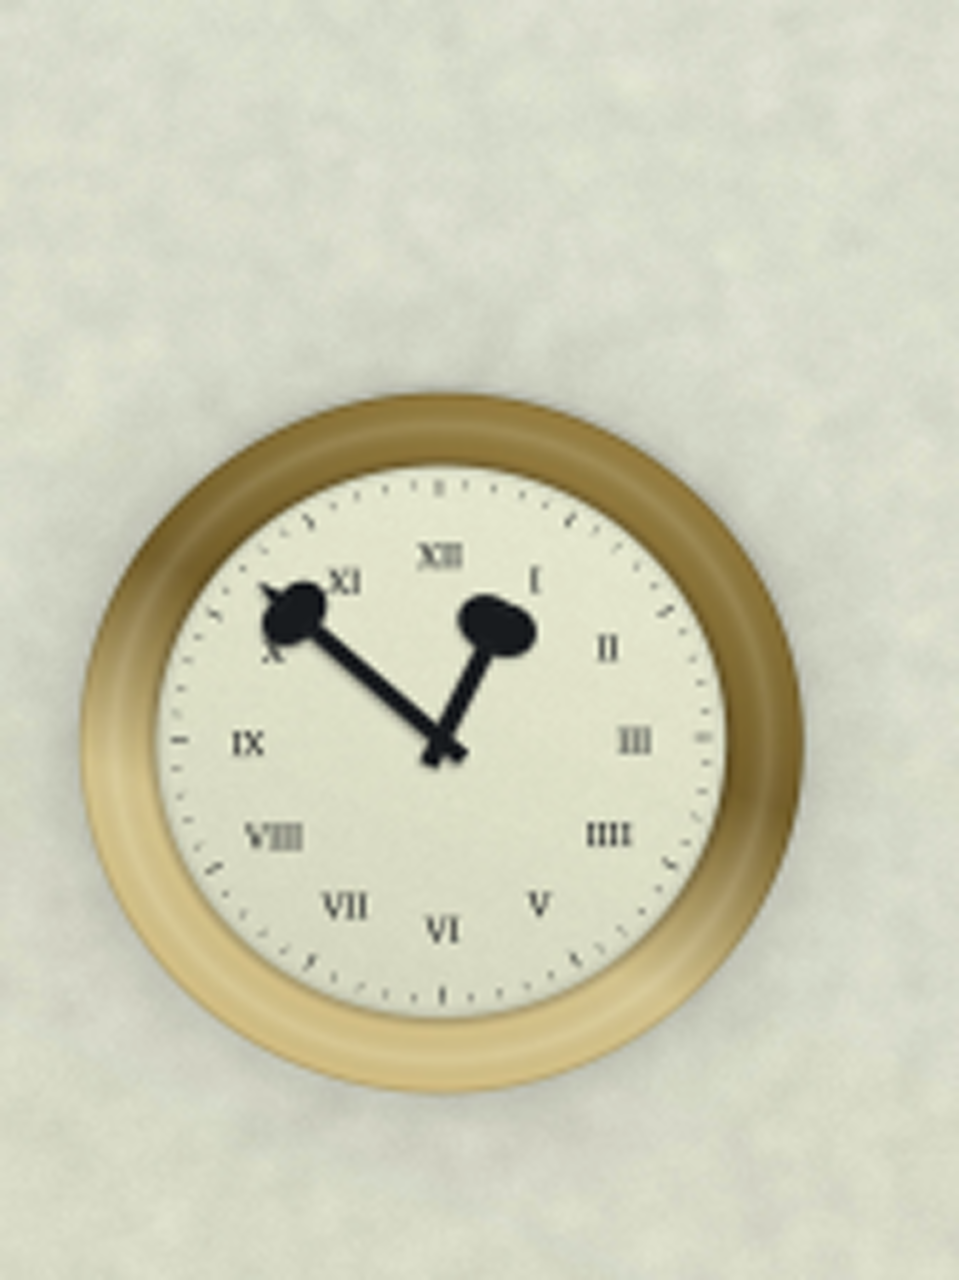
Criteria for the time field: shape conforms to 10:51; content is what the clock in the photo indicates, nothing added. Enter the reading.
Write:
12:52
